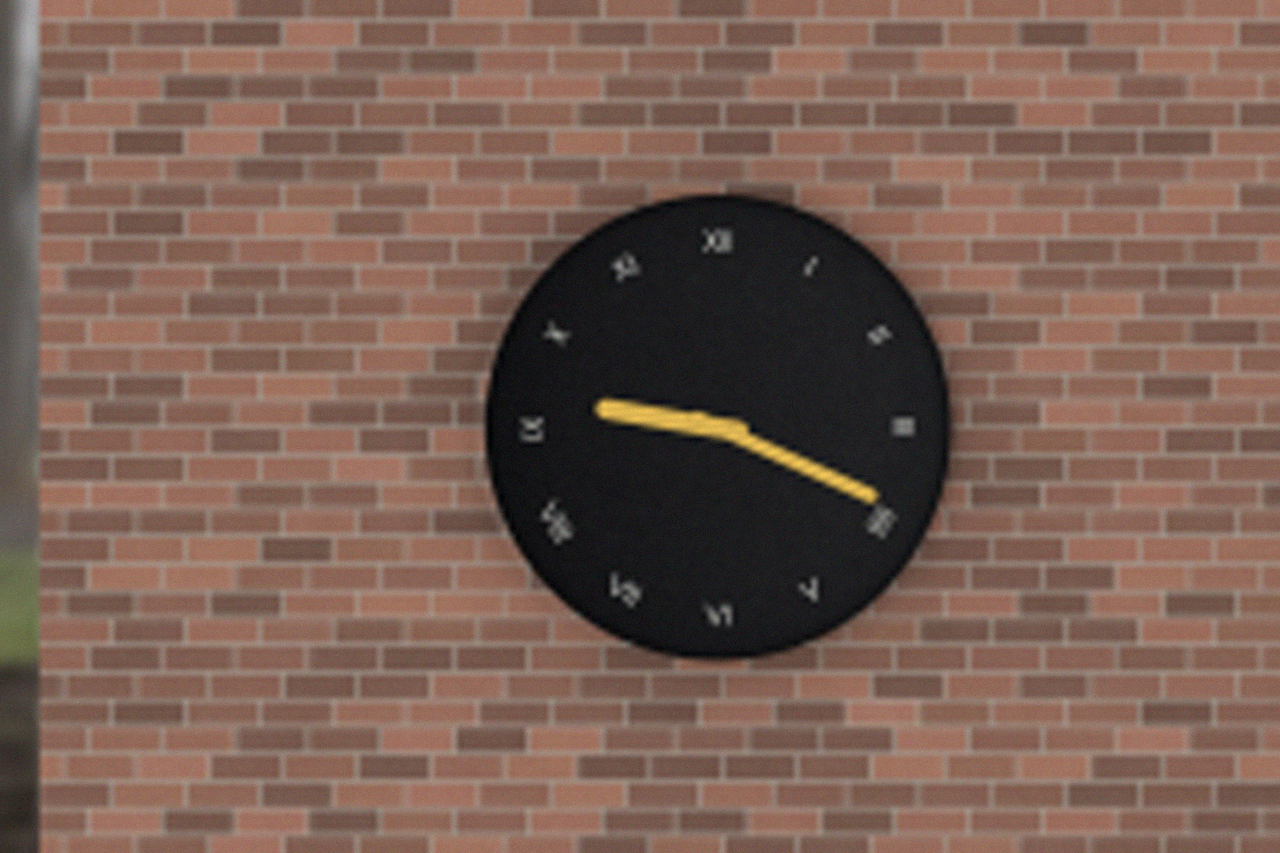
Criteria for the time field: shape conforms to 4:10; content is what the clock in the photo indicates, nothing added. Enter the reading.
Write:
9:19
